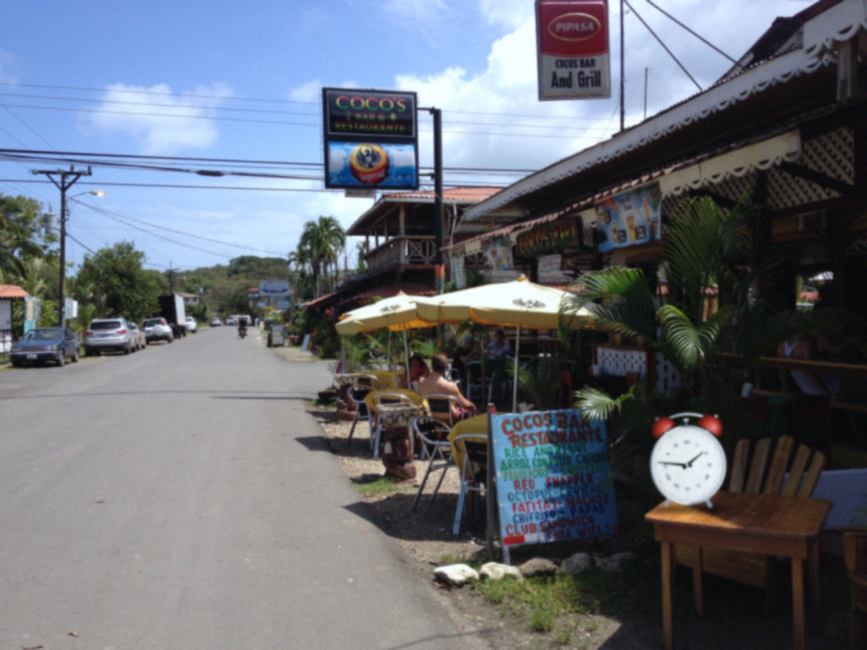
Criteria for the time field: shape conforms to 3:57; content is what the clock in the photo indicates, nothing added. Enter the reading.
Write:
1:46
